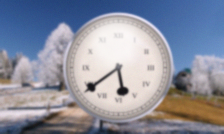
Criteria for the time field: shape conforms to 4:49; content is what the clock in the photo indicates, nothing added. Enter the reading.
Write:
5:39
